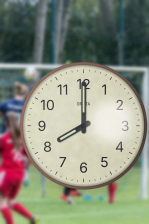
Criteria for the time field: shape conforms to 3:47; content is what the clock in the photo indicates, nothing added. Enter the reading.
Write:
8:00
